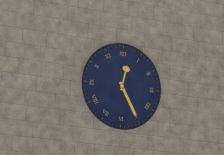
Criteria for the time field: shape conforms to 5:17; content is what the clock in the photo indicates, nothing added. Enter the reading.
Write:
12:25
